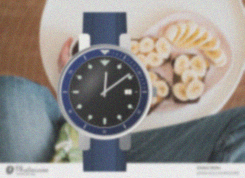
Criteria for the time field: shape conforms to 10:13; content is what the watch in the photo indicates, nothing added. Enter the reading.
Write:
12:09
